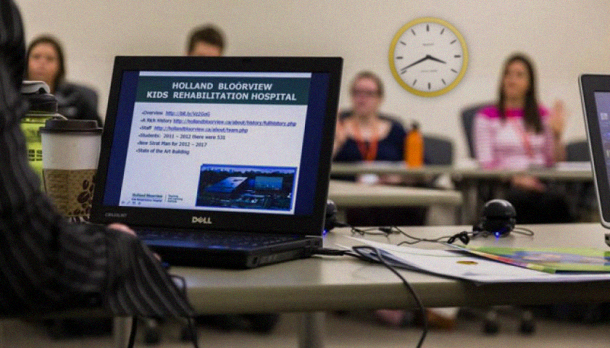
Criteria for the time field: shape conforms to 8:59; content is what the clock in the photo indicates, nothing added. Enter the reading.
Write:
3:41
